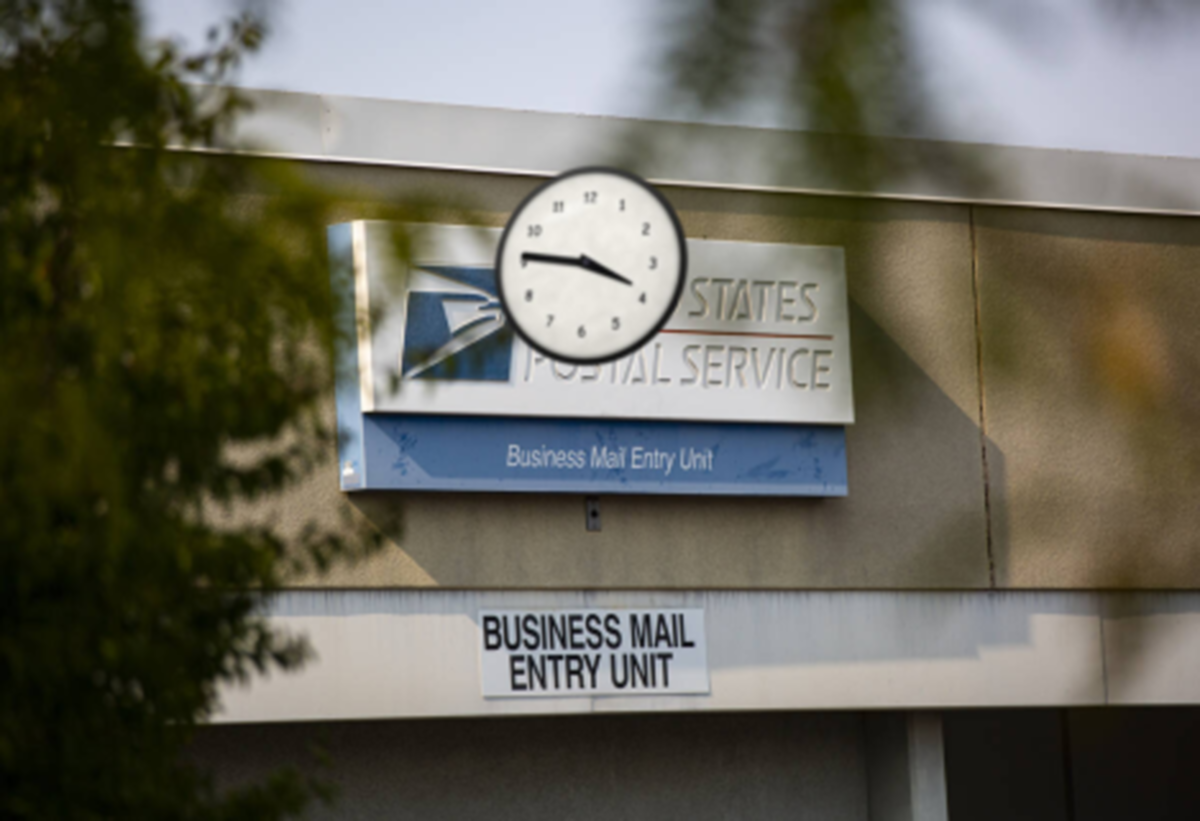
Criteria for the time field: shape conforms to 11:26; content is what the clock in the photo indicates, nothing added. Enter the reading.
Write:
3:46
